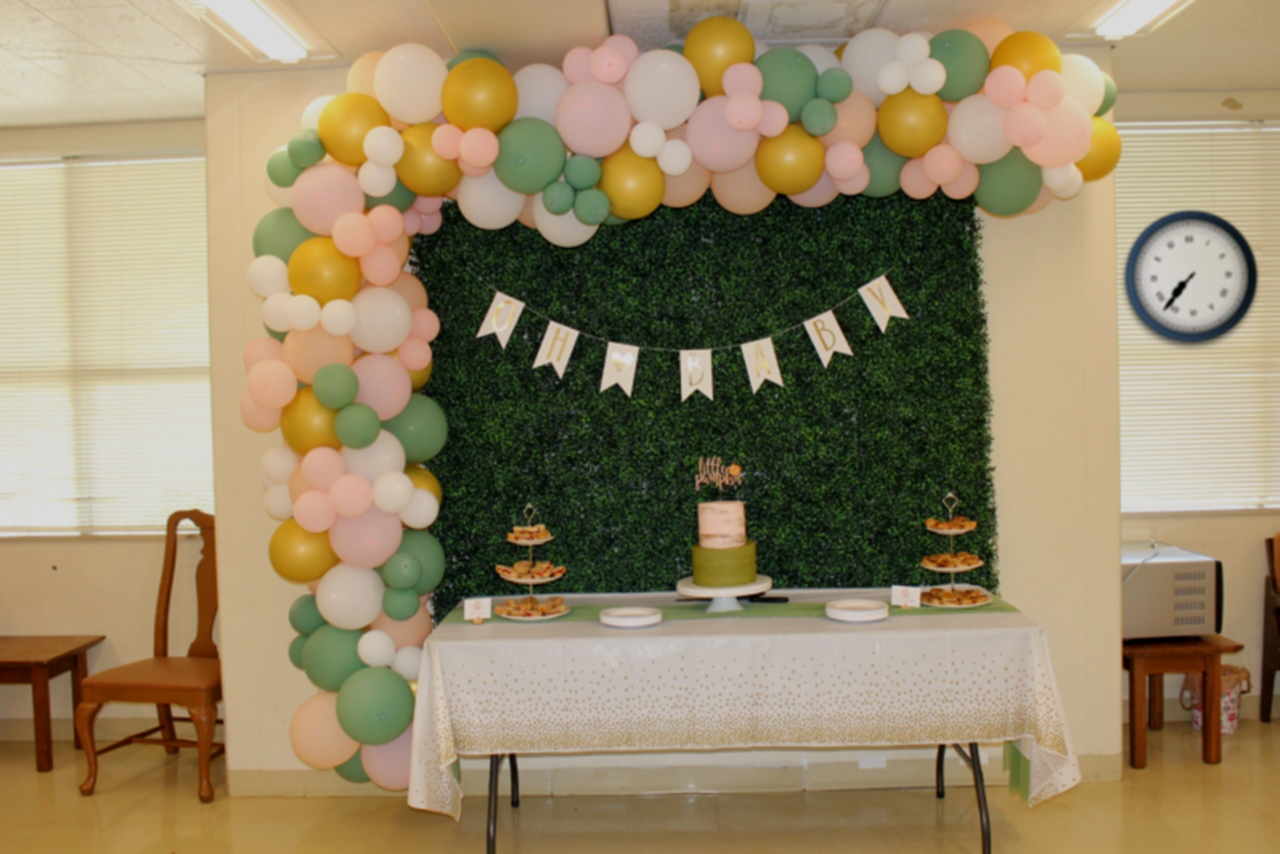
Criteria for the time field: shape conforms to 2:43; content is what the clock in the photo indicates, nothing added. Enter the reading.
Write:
7:37
